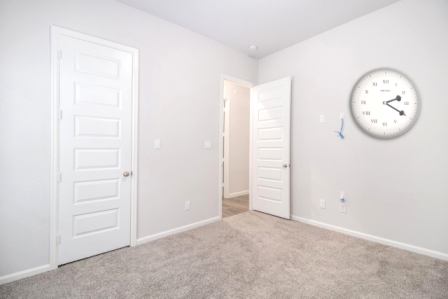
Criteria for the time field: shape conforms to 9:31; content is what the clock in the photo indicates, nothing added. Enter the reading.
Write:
2:20
